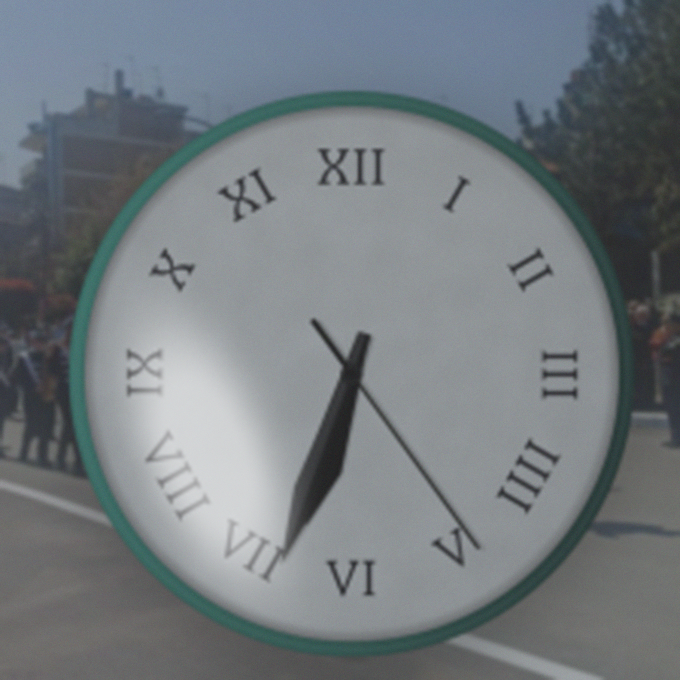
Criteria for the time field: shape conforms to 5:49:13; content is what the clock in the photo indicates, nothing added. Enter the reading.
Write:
6:33:24
